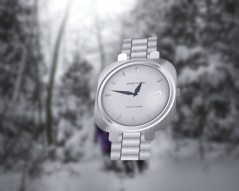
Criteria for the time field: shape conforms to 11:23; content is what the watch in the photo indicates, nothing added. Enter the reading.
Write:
12:47
